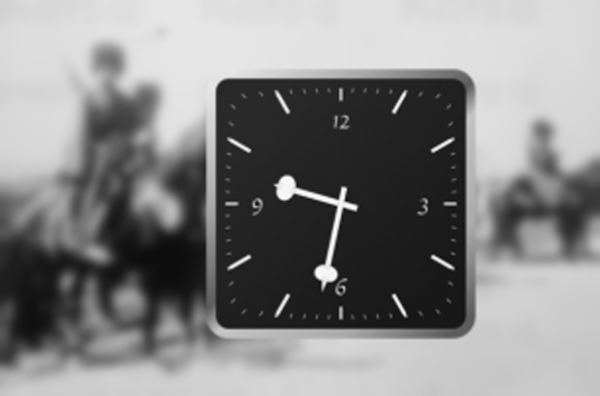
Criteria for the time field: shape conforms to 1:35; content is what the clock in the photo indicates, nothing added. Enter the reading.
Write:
9:32
